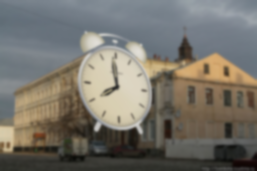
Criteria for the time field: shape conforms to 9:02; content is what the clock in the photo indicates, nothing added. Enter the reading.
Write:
7:59
